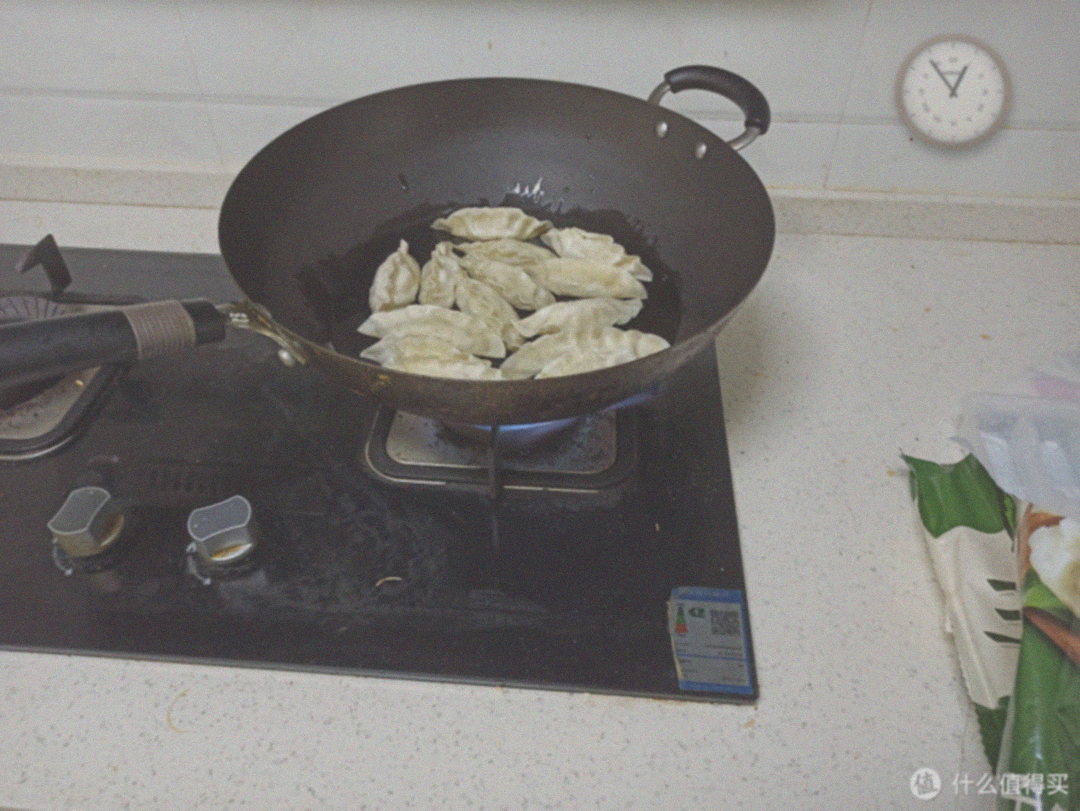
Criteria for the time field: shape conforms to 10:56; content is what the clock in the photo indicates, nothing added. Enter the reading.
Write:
12:54
